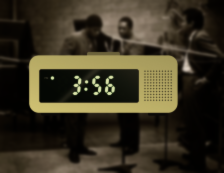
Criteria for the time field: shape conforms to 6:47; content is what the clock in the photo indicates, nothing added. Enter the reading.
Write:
3:56
